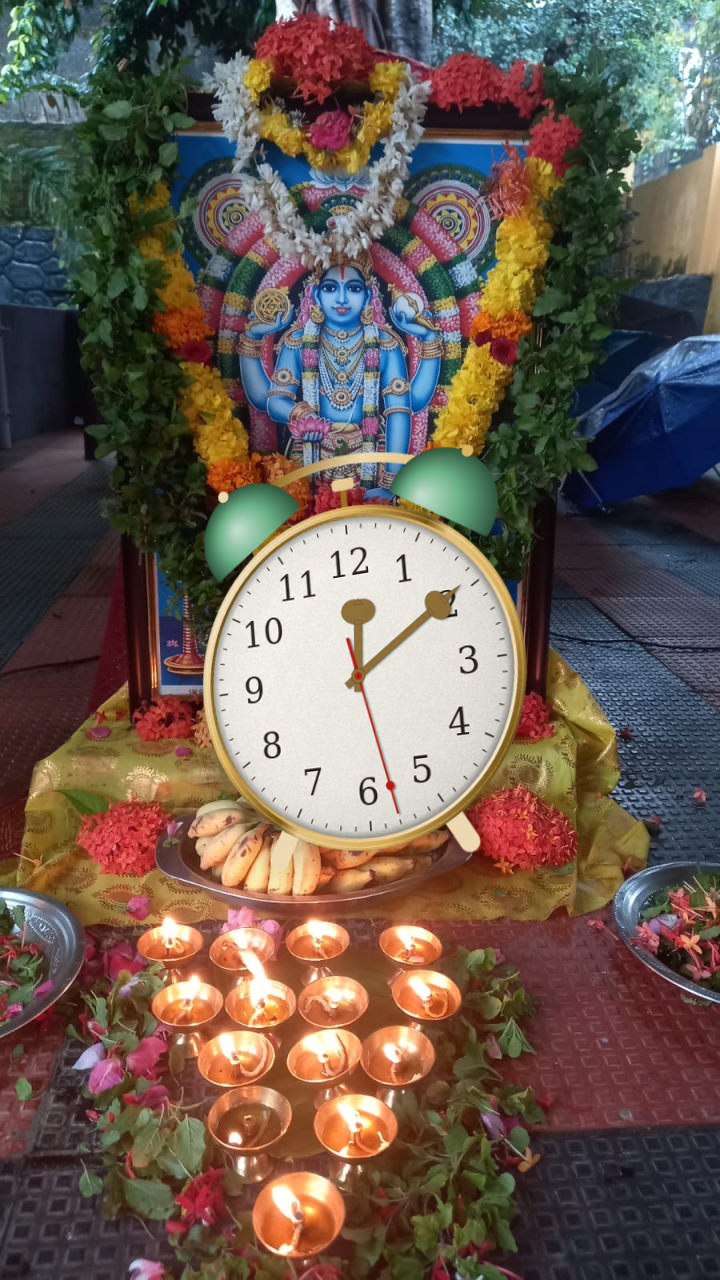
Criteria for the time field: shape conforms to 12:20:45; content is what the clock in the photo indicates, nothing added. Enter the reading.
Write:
12:09:28
